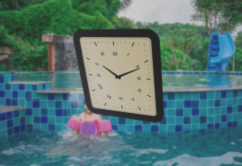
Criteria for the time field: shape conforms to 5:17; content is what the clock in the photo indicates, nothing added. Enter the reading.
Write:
10:11
